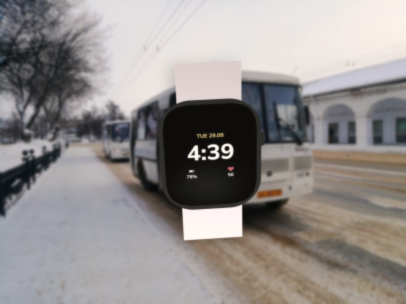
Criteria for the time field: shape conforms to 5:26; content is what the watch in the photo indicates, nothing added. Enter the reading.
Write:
4:39
